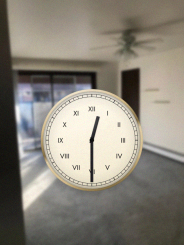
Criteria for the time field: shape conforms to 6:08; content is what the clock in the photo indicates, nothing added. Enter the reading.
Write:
12:30
